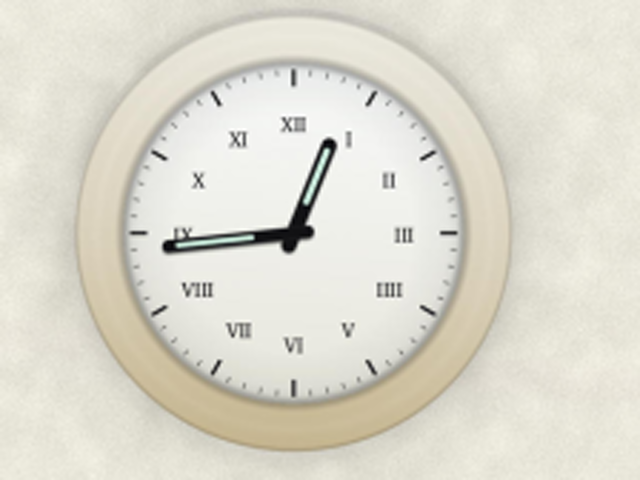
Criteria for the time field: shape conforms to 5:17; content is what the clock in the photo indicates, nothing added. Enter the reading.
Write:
12:44
